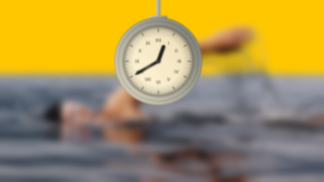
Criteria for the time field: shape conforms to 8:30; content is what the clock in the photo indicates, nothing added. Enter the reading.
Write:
12:40
